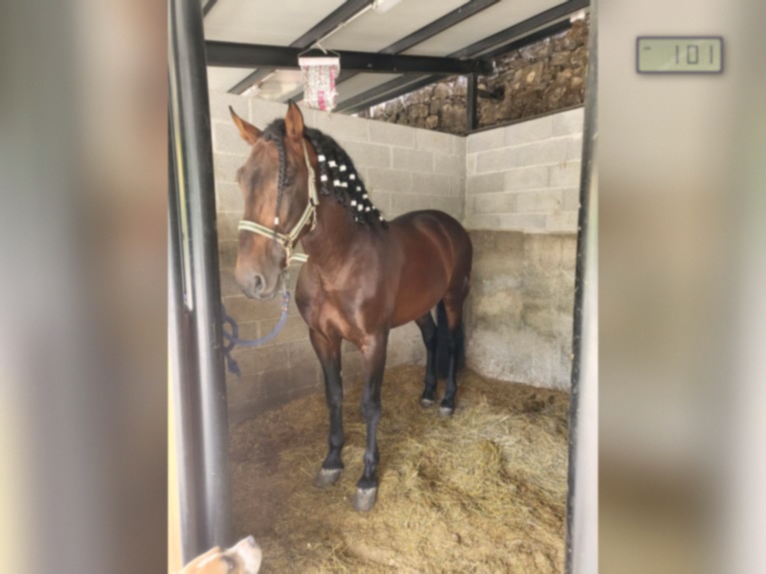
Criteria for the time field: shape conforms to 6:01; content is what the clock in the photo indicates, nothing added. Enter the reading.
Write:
1:01
